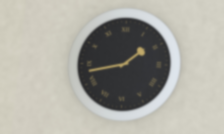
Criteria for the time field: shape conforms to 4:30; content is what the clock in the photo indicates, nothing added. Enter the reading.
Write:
1:43
